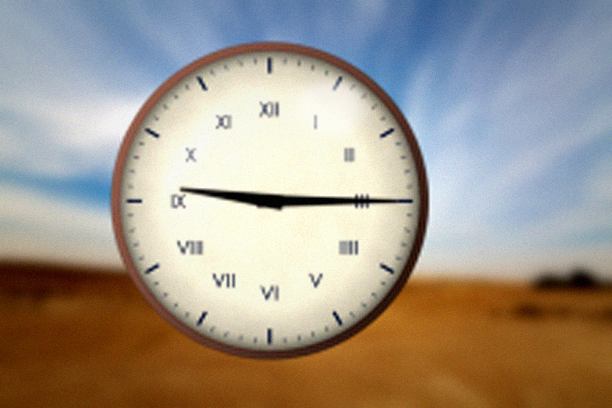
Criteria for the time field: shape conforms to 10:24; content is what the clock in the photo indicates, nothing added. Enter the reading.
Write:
9:15
